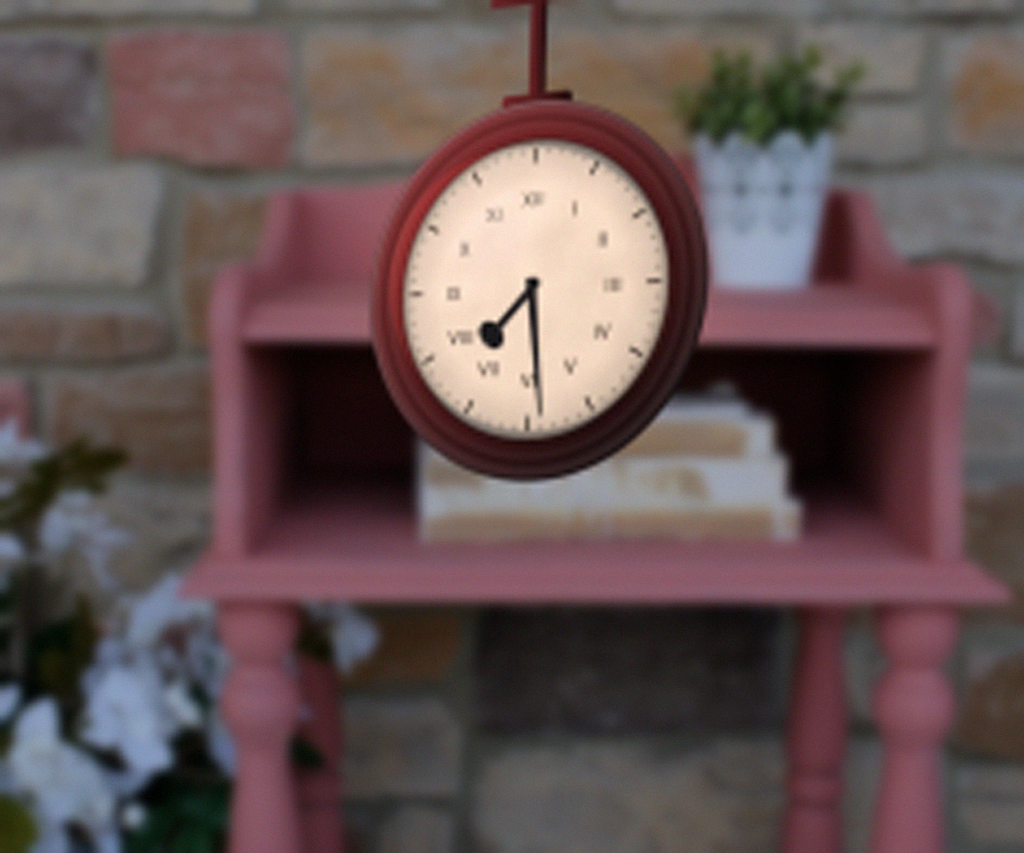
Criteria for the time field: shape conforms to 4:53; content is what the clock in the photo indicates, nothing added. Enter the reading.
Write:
7:29
